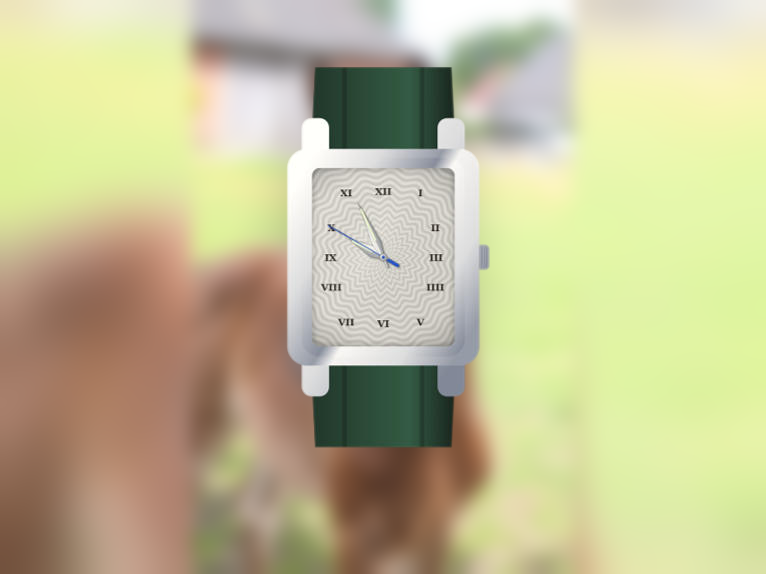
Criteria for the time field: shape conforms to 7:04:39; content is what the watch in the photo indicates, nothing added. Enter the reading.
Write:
9:55:50
